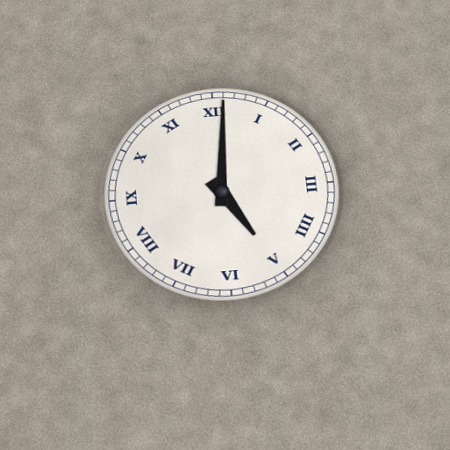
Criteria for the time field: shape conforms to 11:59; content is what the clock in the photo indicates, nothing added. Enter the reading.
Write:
5:01
